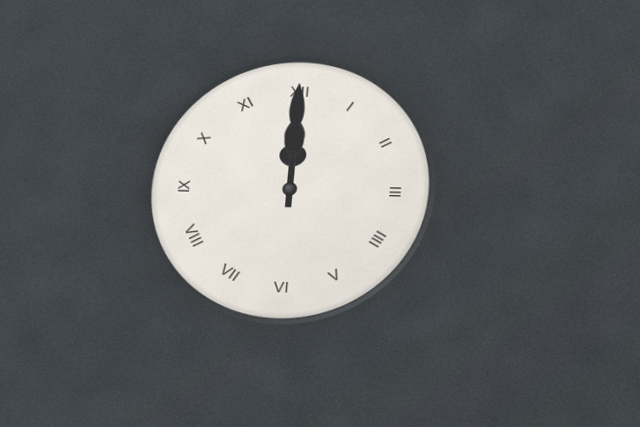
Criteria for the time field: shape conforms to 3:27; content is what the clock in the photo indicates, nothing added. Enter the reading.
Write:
12:00
